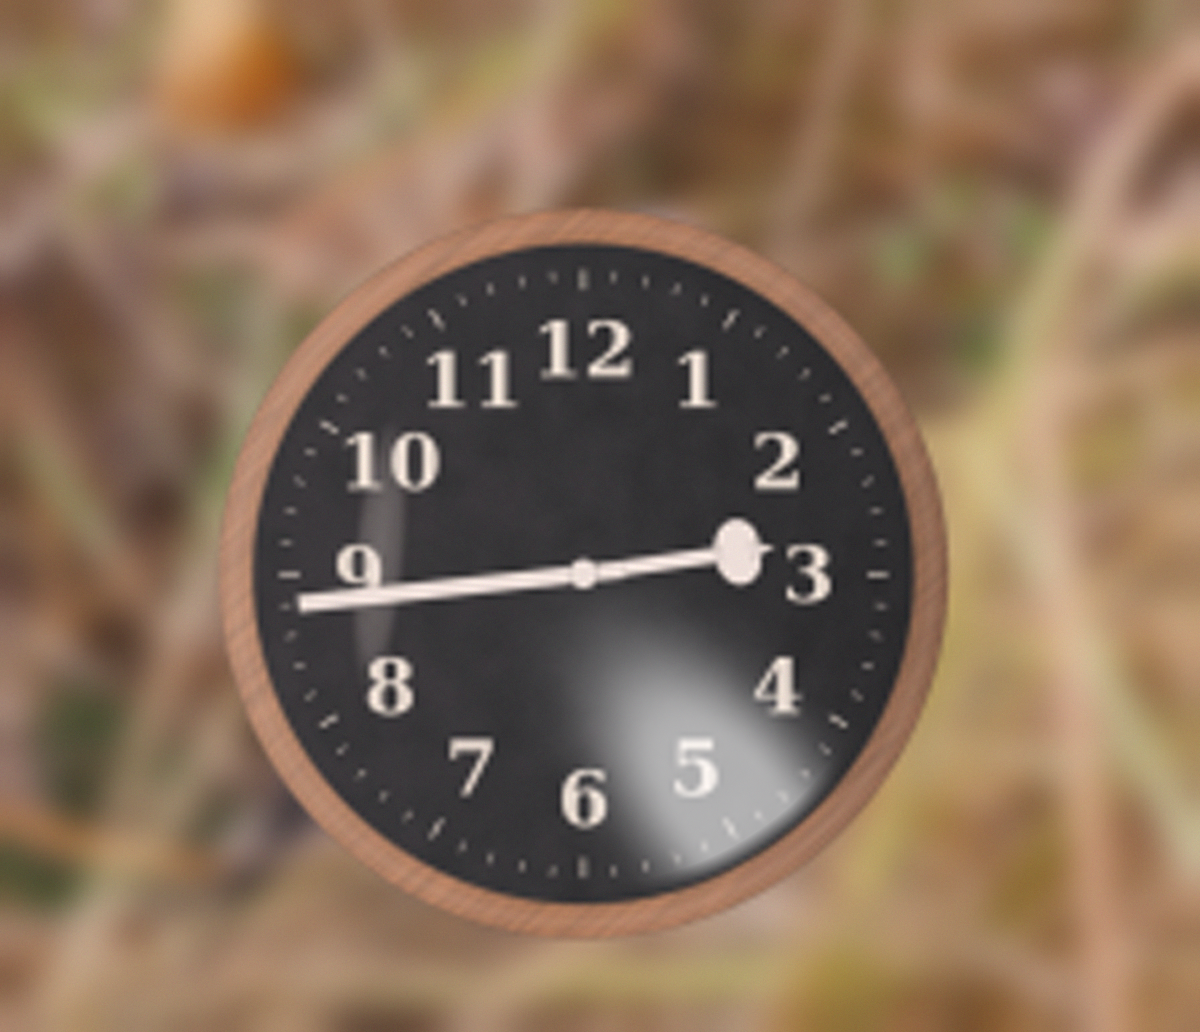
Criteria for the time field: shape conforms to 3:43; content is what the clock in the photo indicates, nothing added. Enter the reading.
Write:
2:44
